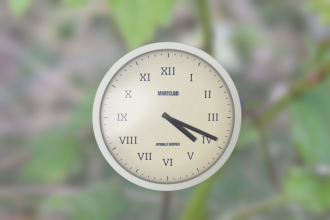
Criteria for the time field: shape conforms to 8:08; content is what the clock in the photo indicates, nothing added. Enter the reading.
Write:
4:19
